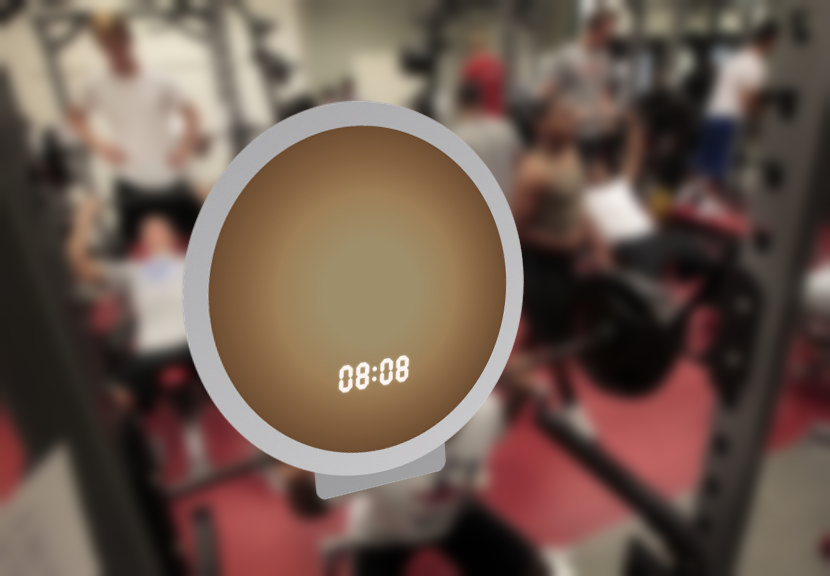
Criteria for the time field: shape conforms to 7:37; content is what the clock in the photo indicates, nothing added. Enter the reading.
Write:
8:08
